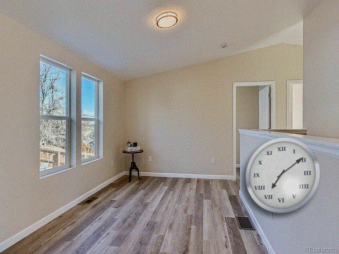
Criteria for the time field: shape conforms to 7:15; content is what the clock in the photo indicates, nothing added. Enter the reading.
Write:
7:09
